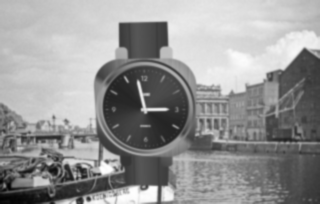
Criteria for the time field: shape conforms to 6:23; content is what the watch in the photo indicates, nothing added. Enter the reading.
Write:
2:58
